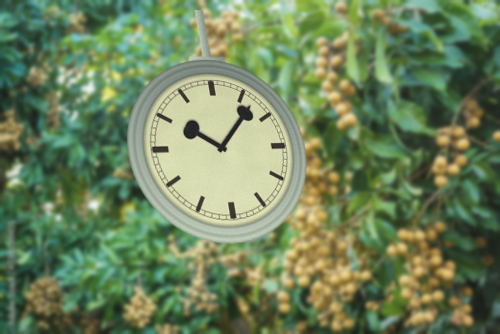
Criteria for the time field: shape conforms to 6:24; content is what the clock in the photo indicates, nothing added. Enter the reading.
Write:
10:07
